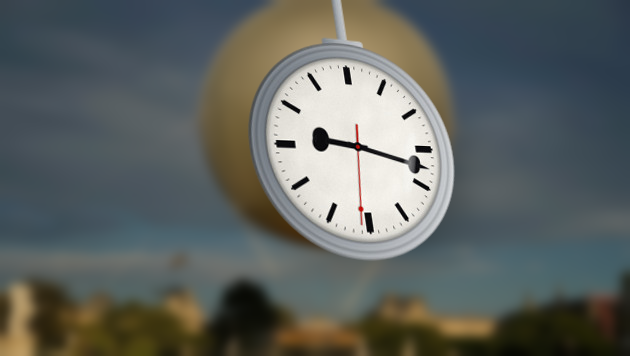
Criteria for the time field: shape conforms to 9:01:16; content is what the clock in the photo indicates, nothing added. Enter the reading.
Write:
9:17:31
